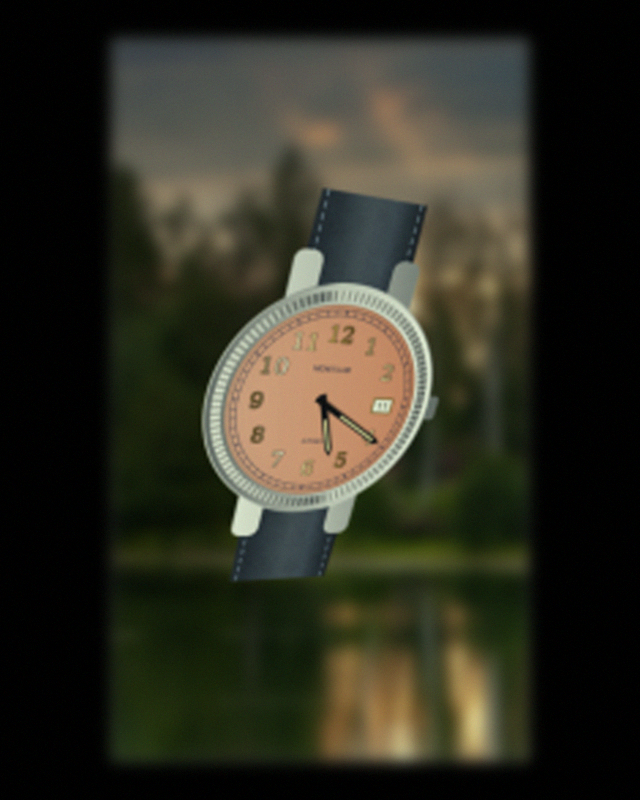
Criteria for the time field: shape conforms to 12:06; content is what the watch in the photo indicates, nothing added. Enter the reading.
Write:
5:20
